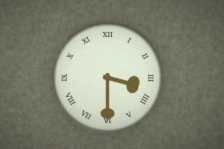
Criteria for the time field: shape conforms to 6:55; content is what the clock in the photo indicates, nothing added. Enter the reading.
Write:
3:30
